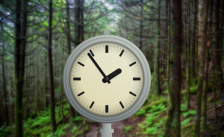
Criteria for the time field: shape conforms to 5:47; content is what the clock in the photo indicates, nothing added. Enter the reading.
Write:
1:54
